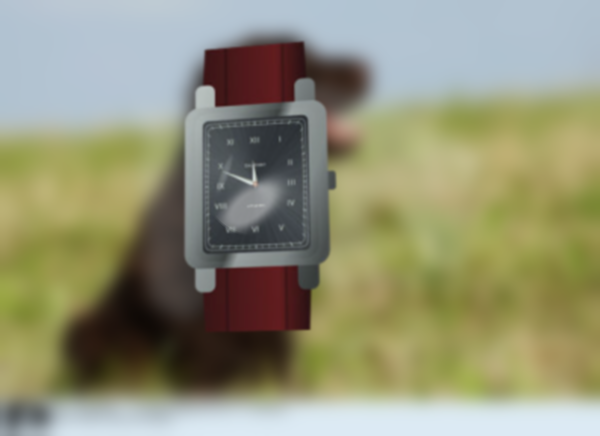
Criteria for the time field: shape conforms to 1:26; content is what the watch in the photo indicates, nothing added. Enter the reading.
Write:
11:49
